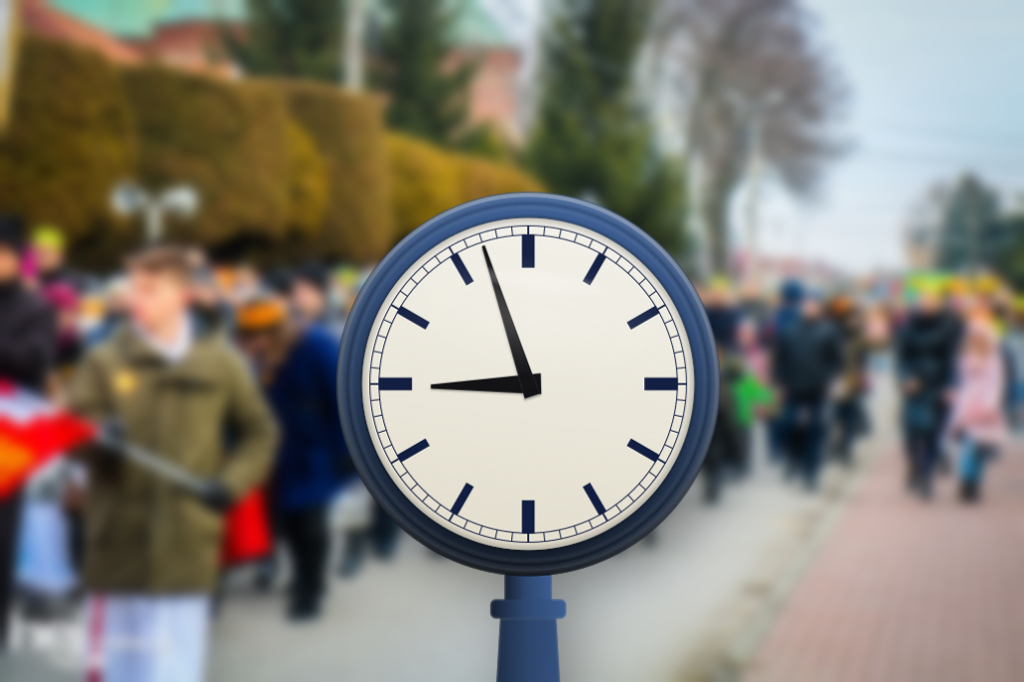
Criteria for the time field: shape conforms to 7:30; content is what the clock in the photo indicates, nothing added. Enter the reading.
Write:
8:57
